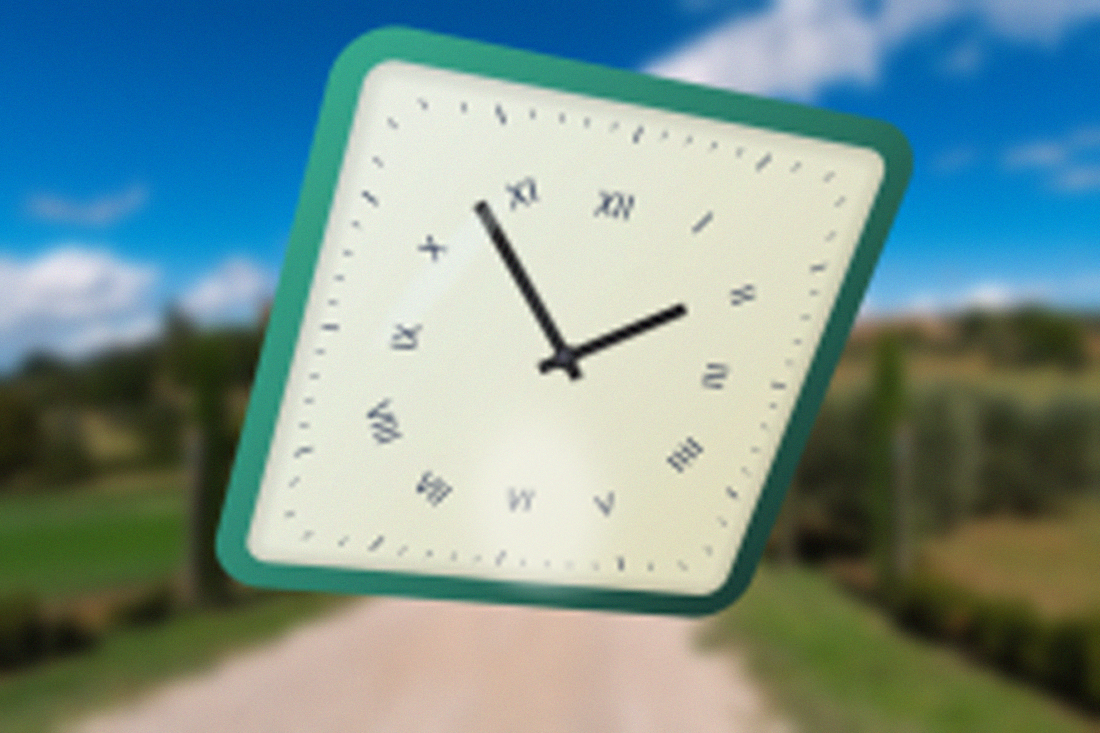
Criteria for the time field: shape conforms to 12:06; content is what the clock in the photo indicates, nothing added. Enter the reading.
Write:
1:53
